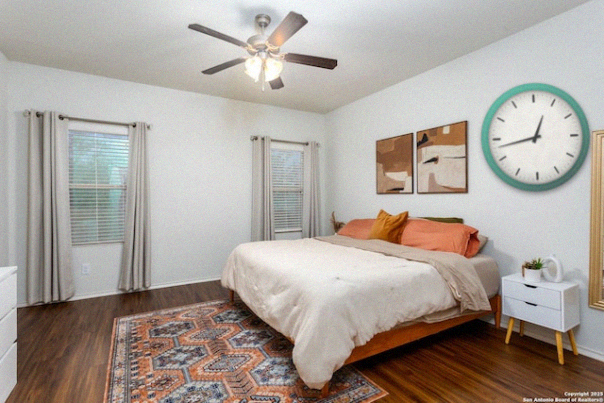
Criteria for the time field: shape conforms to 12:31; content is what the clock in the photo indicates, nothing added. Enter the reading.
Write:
12:43
